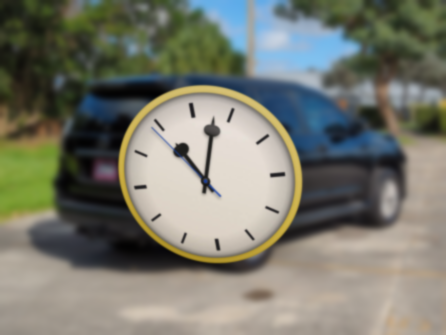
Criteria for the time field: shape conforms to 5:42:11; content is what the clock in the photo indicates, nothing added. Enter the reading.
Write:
11:02:54
